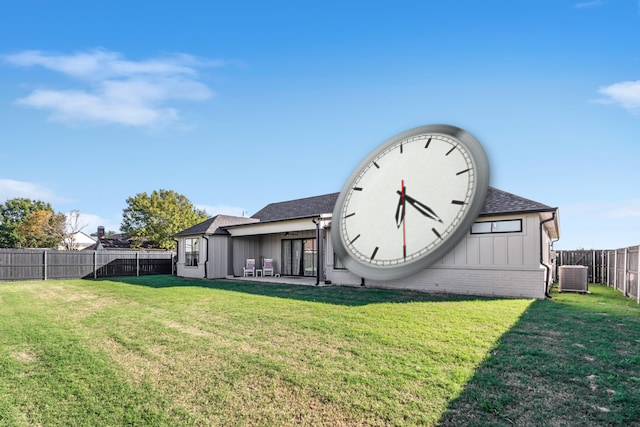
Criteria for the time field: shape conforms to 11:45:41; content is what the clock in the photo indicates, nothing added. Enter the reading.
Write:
5:18:25
